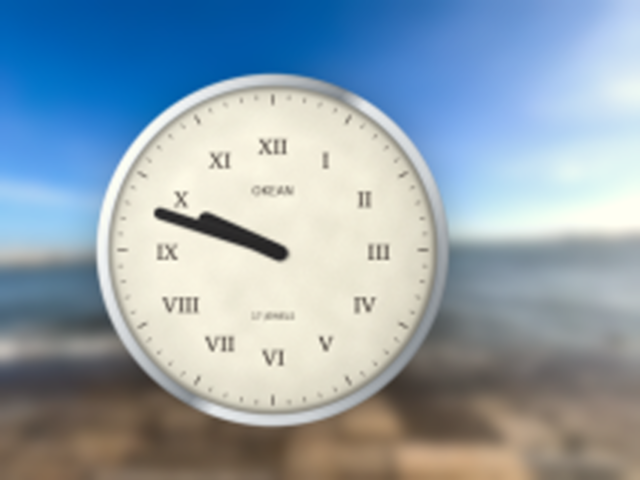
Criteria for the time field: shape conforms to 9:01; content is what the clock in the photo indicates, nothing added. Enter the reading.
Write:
9:48
